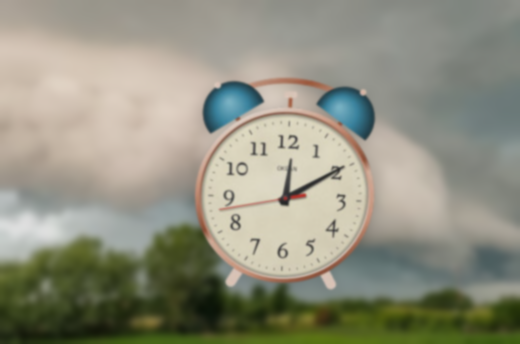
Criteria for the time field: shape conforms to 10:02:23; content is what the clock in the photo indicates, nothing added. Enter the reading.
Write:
12:09:43
